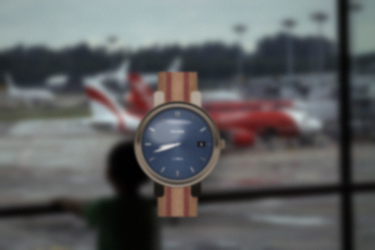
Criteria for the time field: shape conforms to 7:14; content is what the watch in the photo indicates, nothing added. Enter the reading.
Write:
8:42
